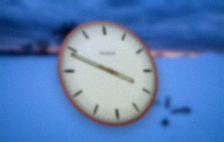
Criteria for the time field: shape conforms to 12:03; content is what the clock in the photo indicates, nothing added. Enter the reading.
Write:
3:49
